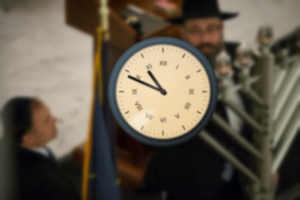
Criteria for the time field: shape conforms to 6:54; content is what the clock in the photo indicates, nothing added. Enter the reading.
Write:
10:49
